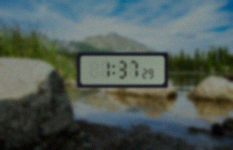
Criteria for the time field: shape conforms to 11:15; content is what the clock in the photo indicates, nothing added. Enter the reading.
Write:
1:37
